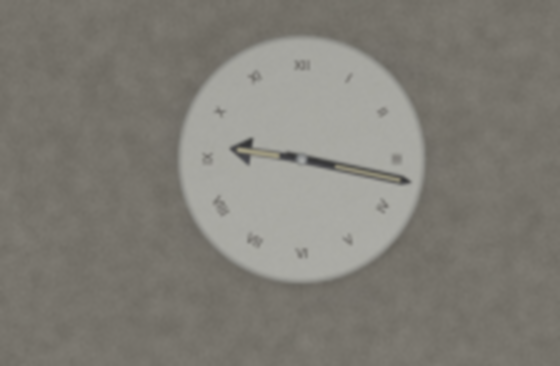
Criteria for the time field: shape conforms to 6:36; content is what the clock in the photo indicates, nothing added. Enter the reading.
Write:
9:17
